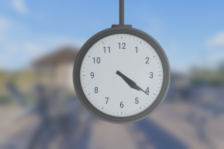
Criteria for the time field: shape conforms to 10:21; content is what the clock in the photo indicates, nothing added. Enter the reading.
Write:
4:21
